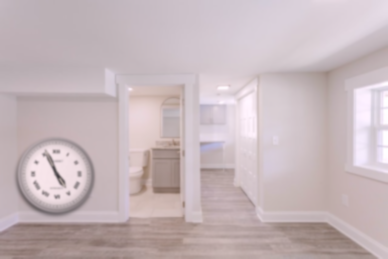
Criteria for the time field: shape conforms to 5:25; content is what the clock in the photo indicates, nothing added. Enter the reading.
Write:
4:56
